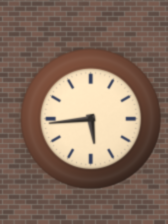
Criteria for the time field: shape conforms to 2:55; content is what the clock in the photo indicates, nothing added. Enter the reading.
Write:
5:44
